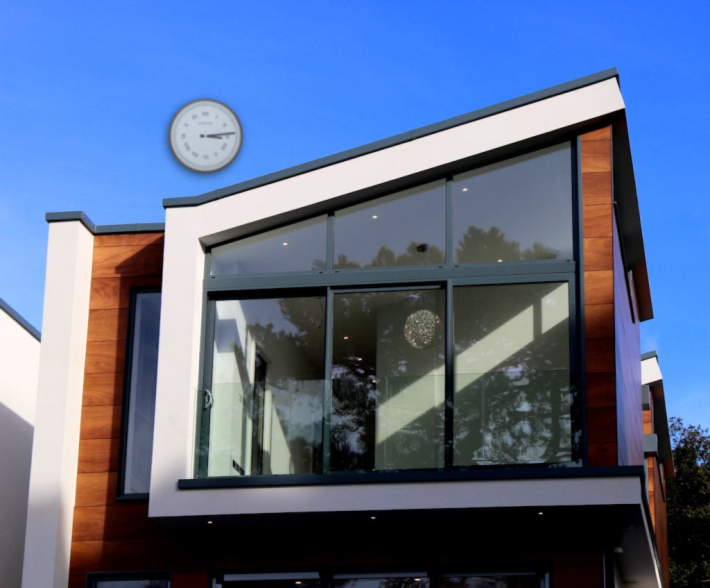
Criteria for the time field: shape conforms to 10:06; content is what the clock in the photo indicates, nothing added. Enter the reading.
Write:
3:14
